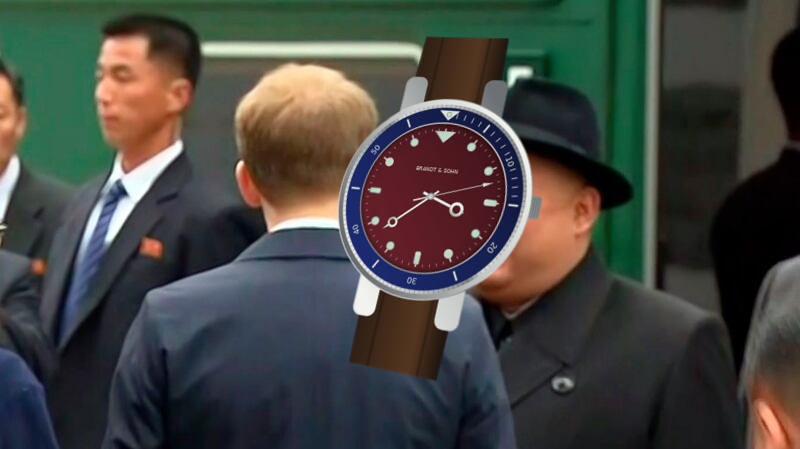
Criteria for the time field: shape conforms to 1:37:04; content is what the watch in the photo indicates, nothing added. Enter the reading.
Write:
3:38:12
